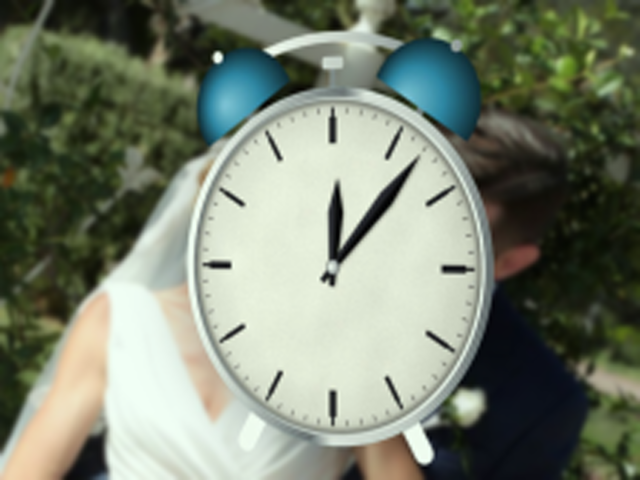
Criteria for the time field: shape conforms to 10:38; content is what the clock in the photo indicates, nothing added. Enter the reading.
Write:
12:07
